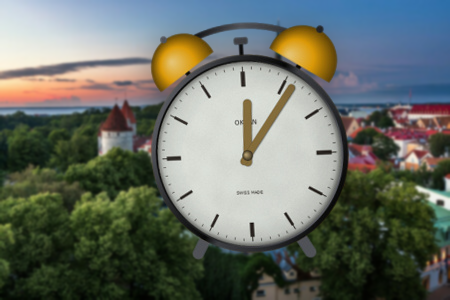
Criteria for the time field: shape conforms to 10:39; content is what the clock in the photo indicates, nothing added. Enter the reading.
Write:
12:06
